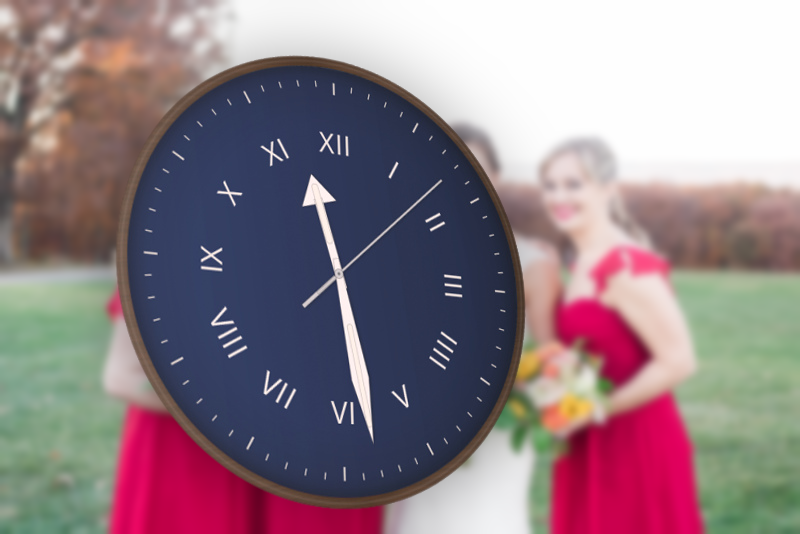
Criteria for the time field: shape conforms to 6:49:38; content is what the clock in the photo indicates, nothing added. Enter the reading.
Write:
11:28:08
